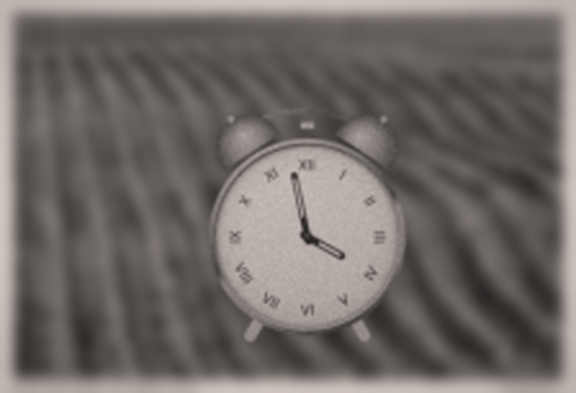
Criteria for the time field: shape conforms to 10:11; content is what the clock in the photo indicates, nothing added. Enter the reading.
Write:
3:58
